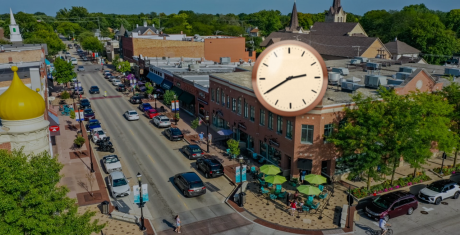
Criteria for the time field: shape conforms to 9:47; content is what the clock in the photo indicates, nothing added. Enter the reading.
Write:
2:40
